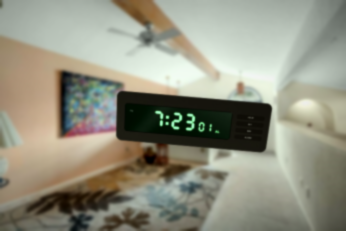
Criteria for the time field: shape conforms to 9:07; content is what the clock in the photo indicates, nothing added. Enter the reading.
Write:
7:23
